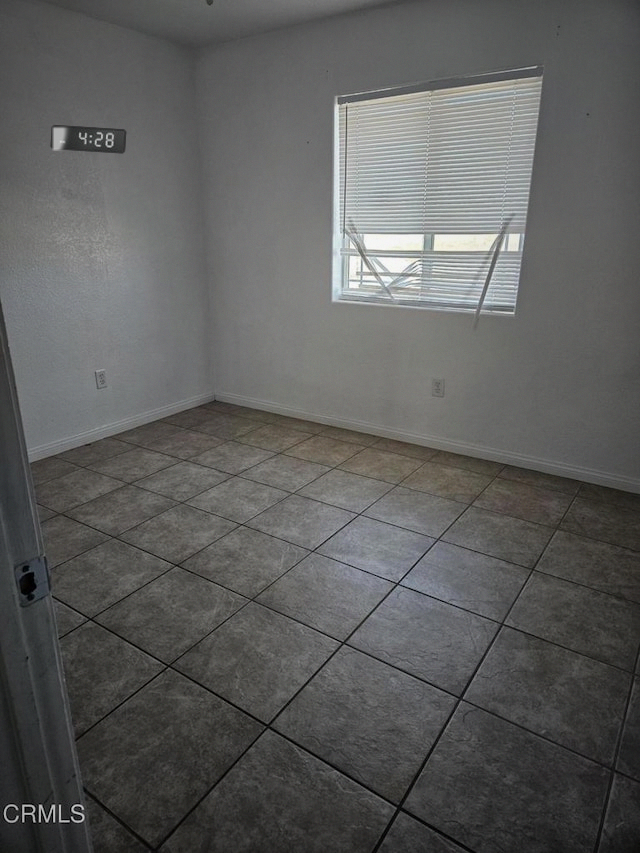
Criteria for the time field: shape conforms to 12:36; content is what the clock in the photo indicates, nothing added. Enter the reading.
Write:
4:28
